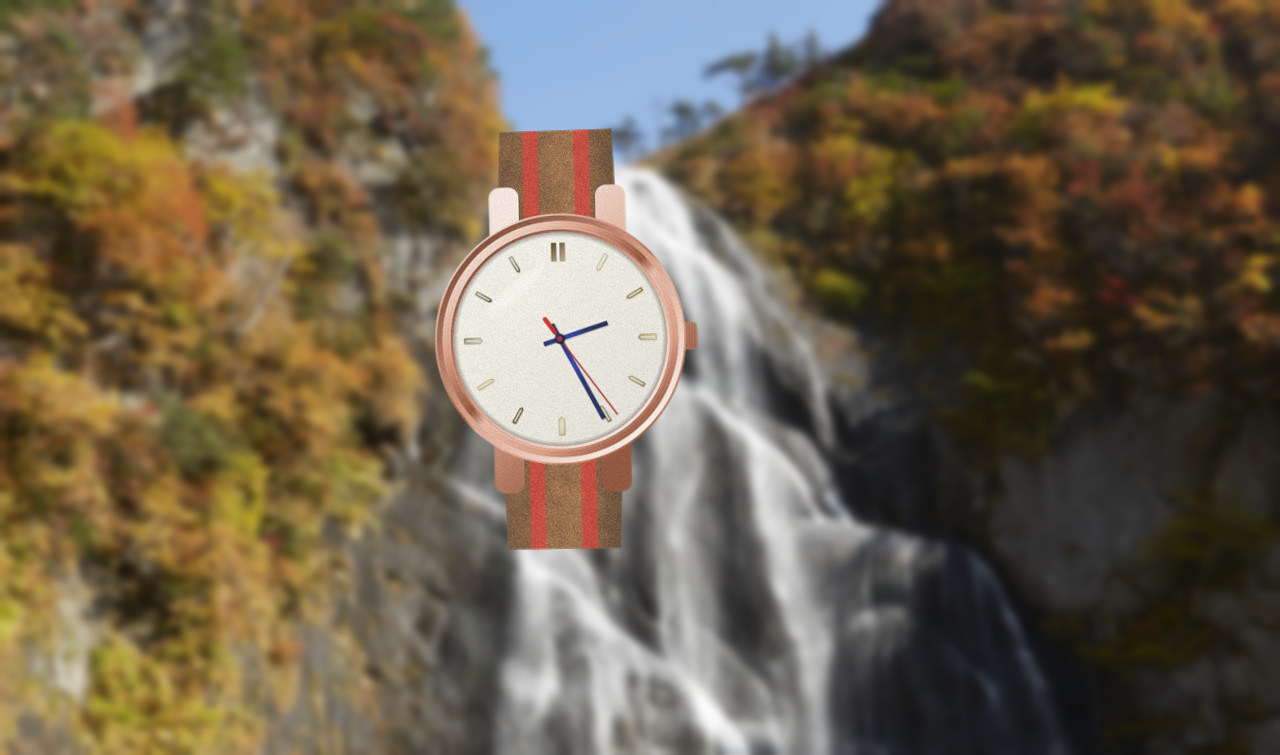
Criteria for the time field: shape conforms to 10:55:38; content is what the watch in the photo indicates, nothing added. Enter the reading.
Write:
2:25:24
